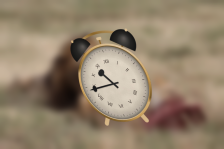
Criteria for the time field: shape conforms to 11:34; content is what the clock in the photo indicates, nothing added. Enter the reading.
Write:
10:44
